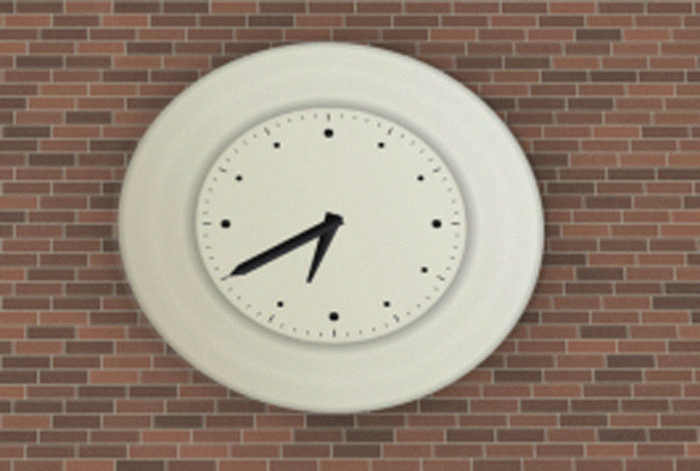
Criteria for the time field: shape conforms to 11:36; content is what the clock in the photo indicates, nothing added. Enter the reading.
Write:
6:40
